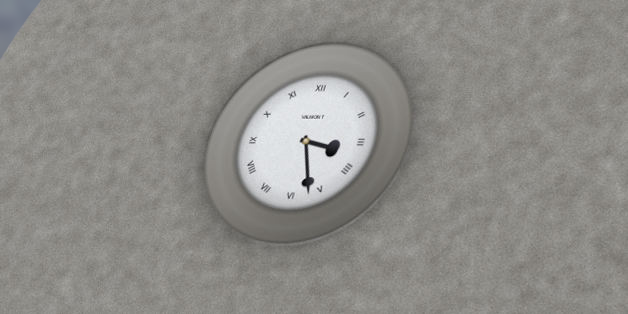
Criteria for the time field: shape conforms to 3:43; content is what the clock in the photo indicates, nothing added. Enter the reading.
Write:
3:27
